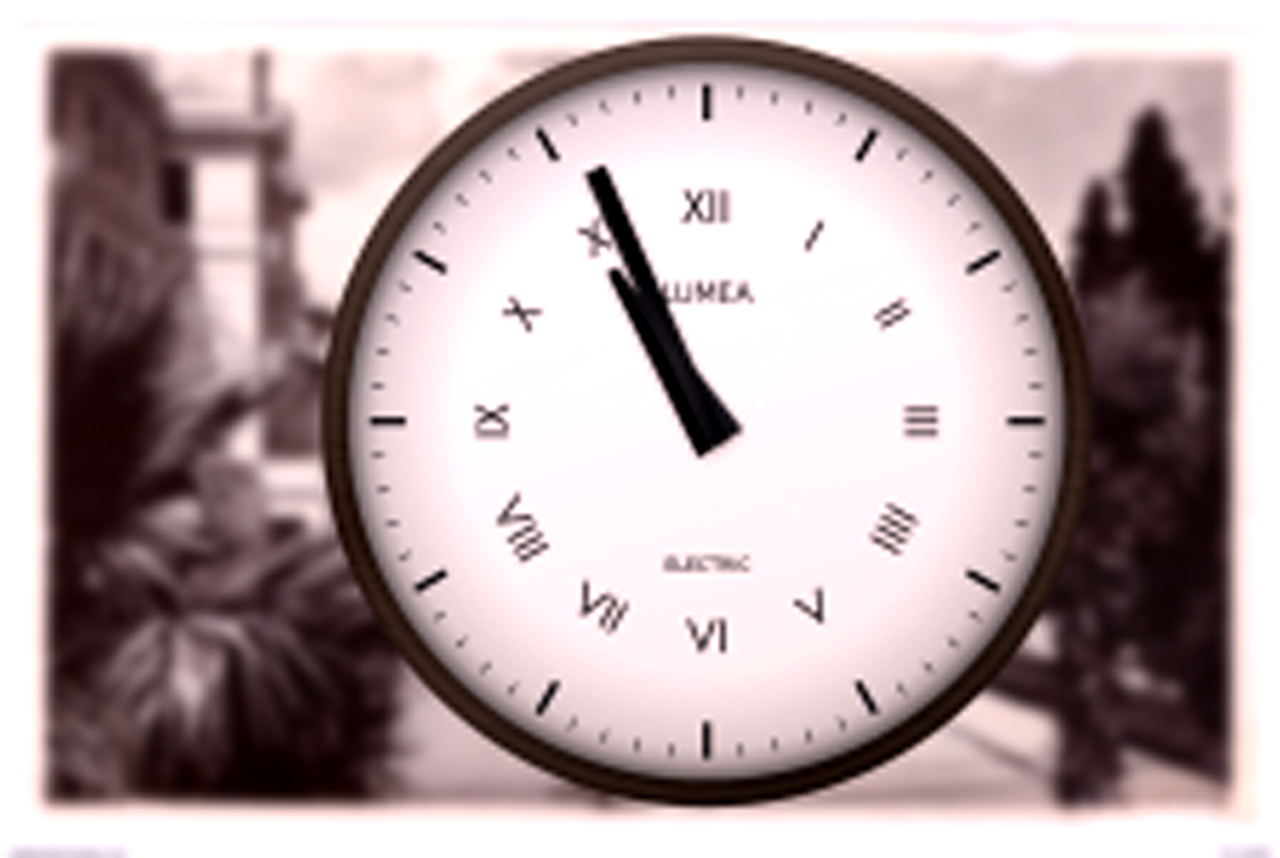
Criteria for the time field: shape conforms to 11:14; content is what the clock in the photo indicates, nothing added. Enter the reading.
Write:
10:56
